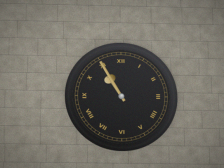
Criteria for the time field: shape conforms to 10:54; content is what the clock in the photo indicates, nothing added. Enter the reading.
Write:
10:55
